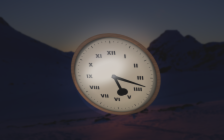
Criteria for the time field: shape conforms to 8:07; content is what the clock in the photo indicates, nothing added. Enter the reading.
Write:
5:18
